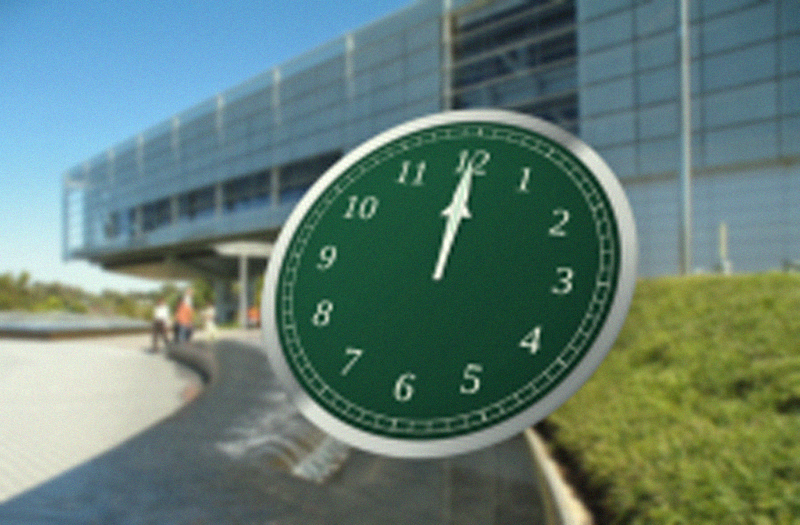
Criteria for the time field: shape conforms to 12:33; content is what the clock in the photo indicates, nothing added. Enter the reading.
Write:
12:00
